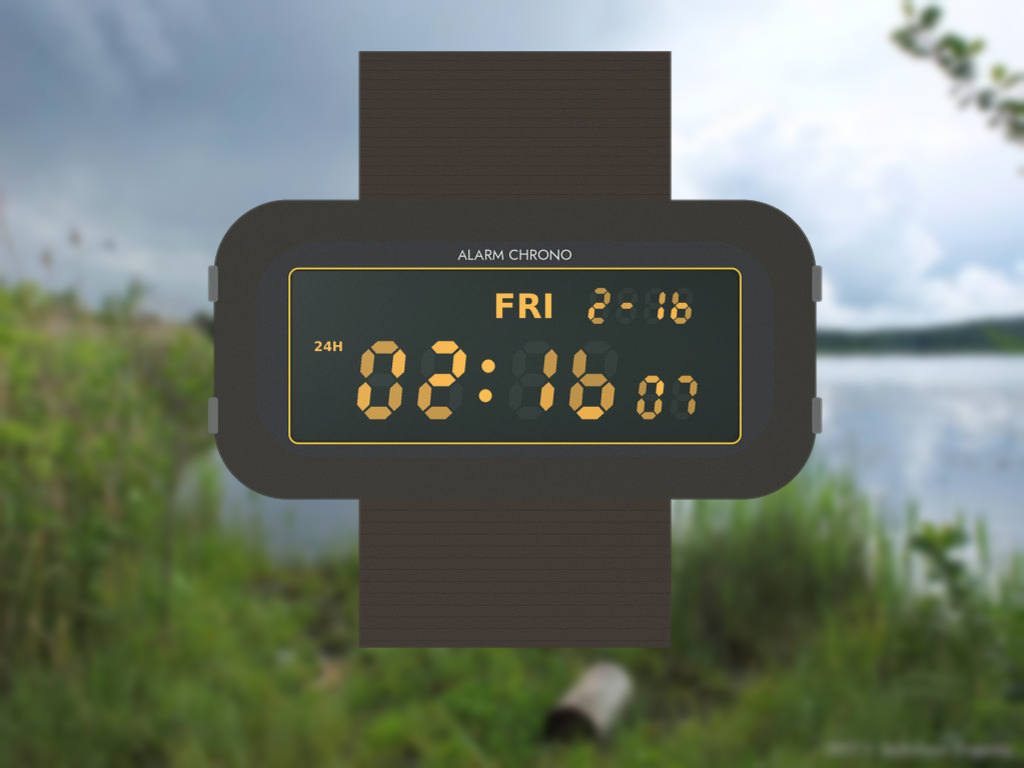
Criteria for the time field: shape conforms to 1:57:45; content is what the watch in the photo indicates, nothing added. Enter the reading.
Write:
2:16:07
